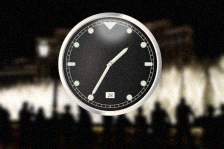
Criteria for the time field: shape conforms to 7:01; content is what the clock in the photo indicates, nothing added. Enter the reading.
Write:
1:35
